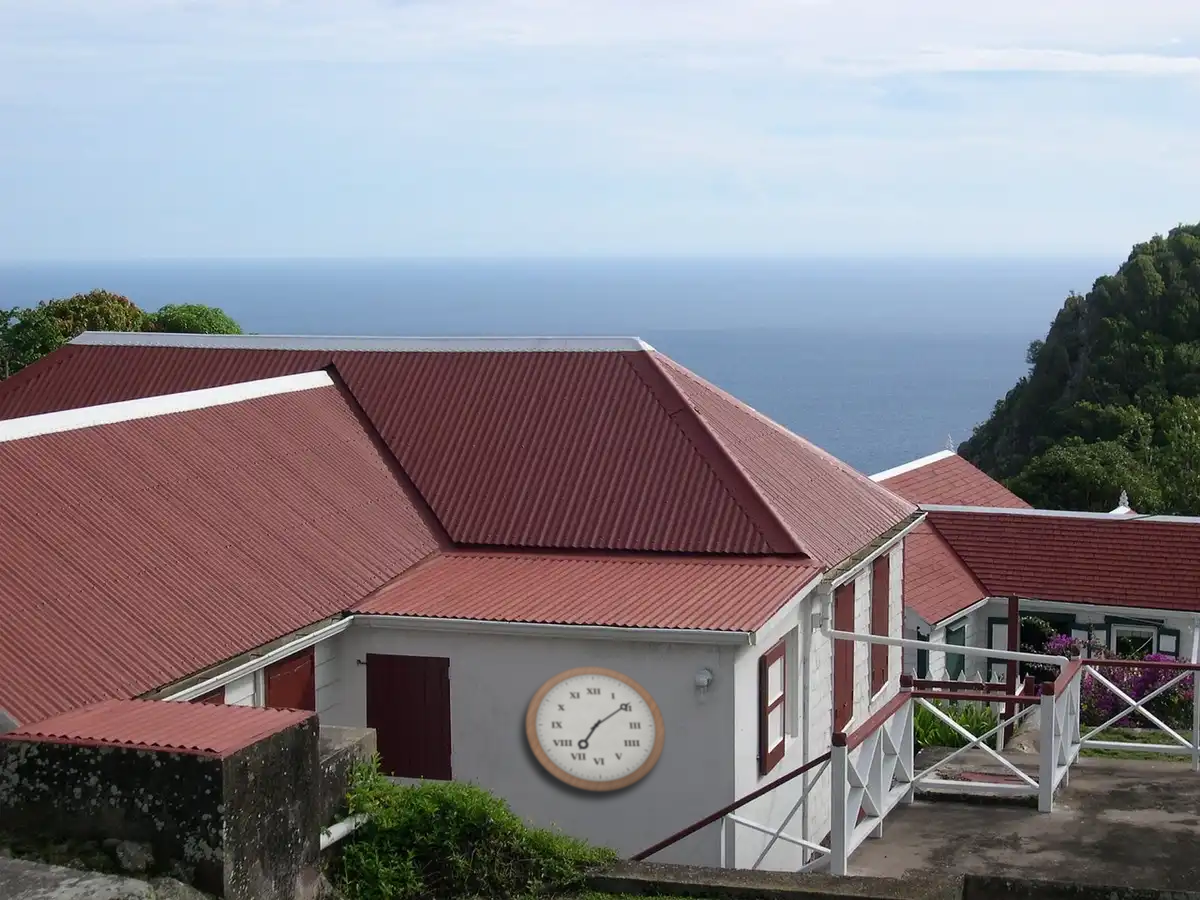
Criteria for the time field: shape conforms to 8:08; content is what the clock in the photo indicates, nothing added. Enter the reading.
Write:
7:09
